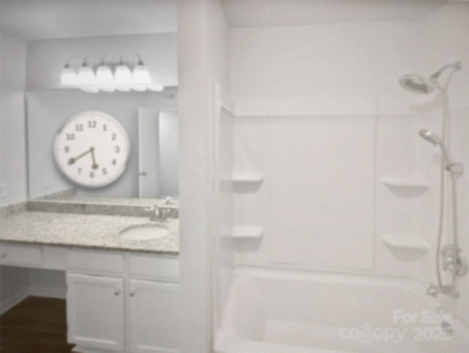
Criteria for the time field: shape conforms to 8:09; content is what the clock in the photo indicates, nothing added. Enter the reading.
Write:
5:40
